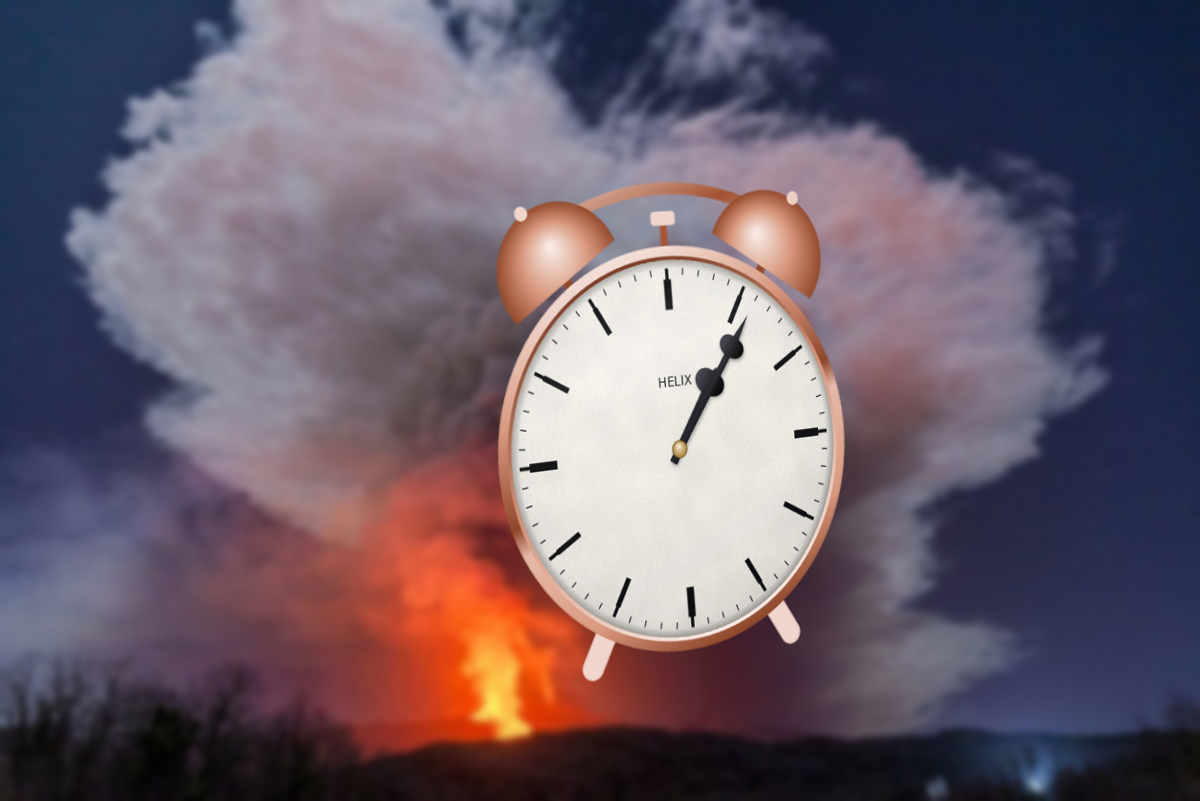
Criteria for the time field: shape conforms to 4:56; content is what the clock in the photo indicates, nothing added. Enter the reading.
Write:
1:06
